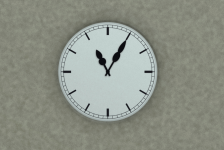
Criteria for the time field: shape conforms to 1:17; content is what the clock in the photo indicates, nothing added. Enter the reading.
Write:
11:05
